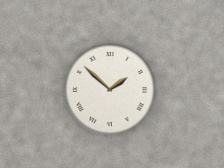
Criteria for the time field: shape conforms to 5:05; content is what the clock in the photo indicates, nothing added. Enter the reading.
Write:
1:52
